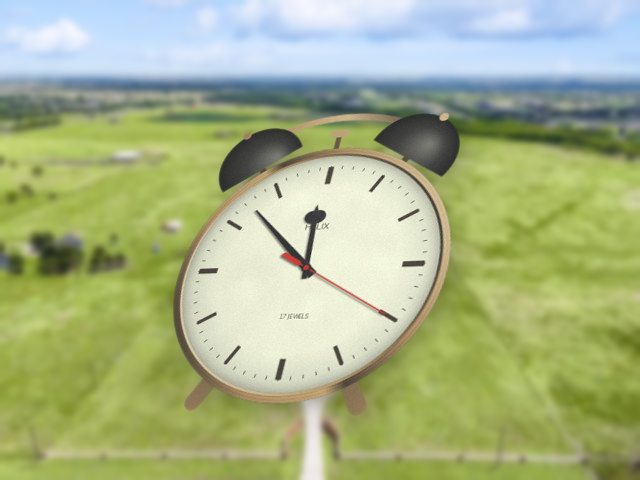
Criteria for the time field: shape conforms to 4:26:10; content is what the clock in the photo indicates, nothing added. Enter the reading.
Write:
11:52:20
